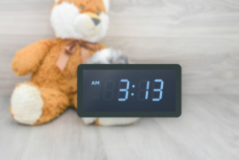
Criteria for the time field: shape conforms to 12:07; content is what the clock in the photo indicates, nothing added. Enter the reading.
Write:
3:13
